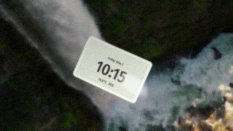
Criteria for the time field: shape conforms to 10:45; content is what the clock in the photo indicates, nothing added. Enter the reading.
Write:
10:15
